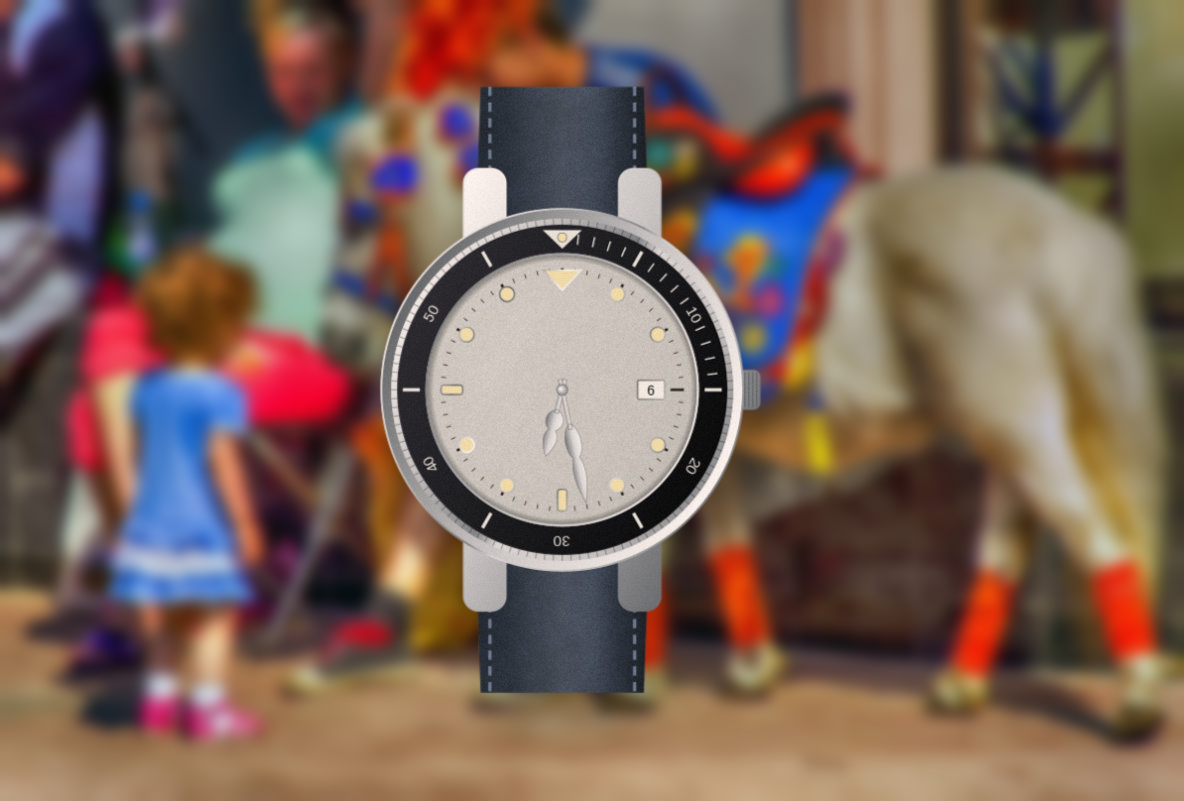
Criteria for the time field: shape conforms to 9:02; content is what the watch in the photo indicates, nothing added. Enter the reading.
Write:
6:28
